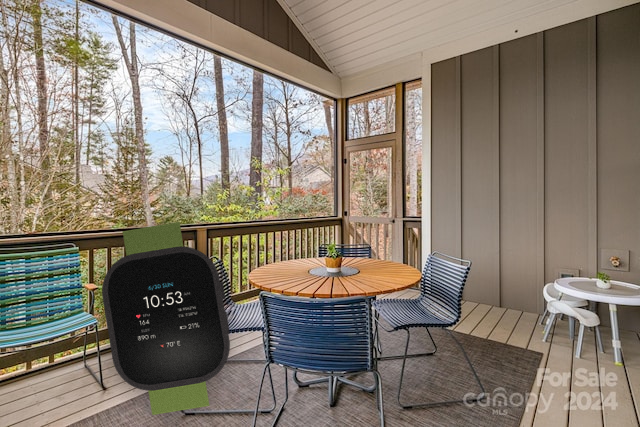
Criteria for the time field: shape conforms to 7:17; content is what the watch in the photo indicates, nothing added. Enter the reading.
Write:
10:53
